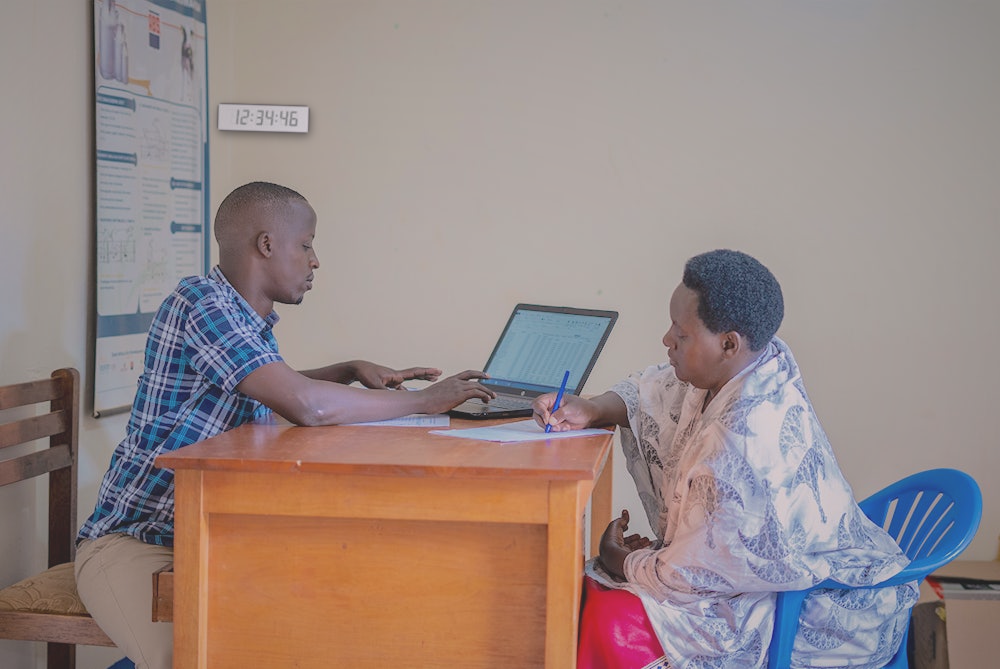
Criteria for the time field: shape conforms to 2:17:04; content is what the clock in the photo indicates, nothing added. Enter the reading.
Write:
12:34:46
